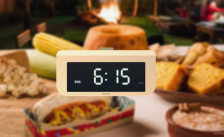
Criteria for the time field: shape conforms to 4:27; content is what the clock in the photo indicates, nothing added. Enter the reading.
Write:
6:15
